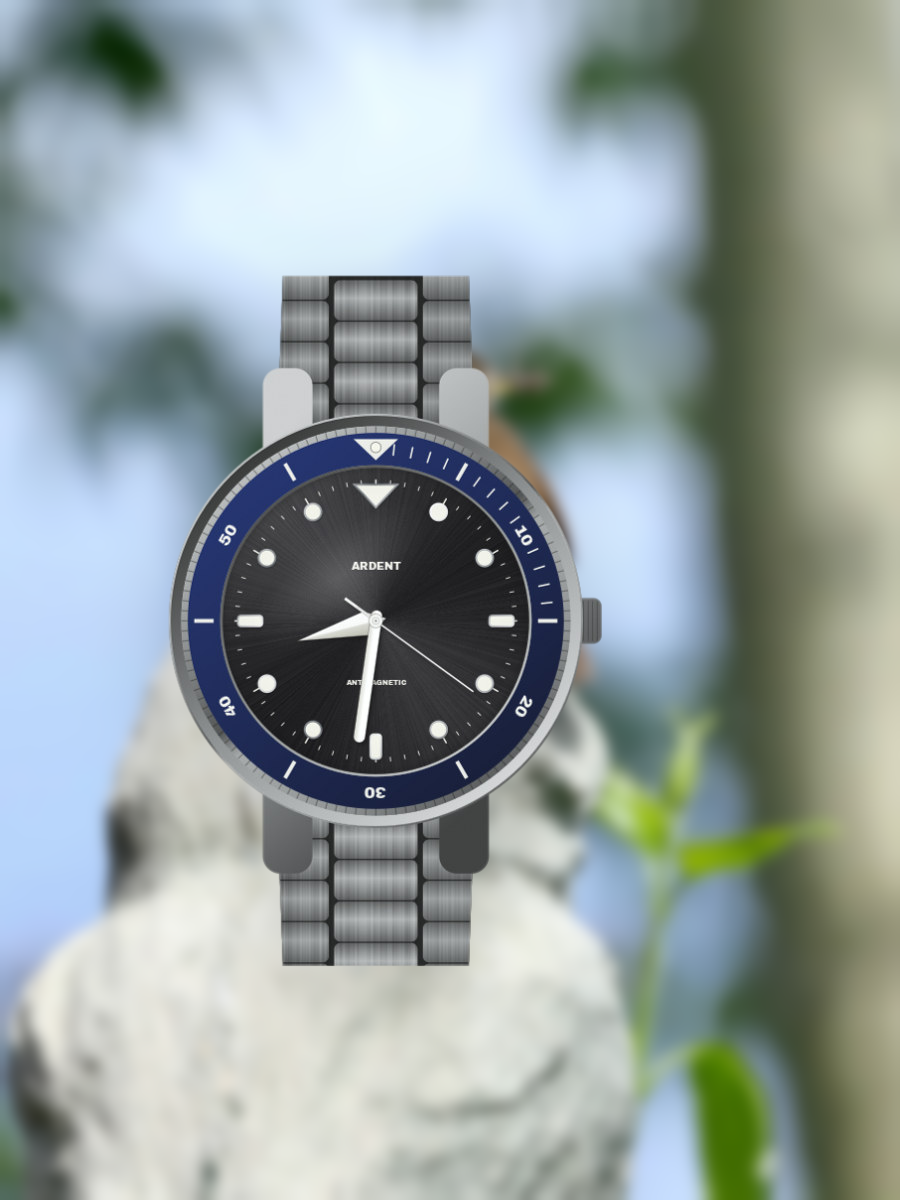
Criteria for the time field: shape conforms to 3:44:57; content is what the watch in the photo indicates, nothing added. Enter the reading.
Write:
8:31:21
